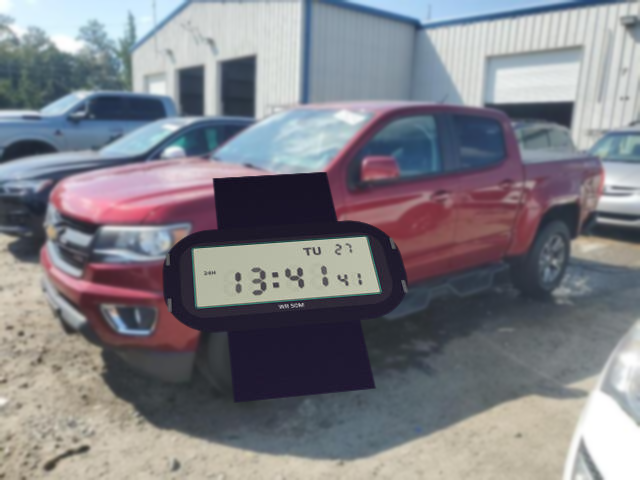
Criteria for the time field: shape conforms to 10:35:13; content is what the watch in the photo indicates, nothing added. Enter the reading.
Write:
13:41:41
